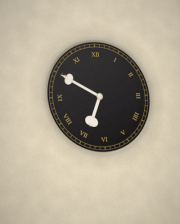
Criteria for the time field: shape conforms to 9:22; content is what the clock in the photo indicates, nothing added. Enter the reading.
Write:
6:50
